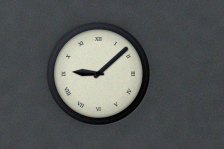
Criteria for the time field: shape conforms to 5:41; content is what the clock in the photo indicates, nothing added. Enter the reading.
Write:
9:08
